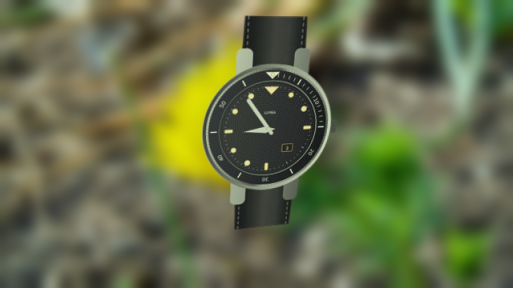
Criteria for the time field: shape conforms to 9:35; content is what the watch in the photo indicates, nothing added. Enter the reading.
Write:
8:54
